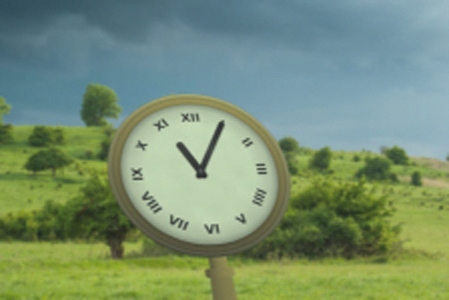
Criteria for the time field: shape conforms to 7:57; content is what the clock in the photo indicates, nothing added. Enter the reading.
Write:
11:05
